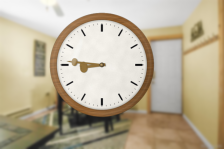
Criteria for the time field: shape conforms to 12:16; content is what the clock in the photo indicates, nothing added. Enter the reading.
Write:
8:46
